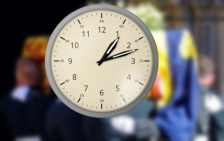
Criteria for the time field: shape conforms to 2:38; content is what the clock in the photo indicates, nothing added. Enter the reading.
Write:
1:12
